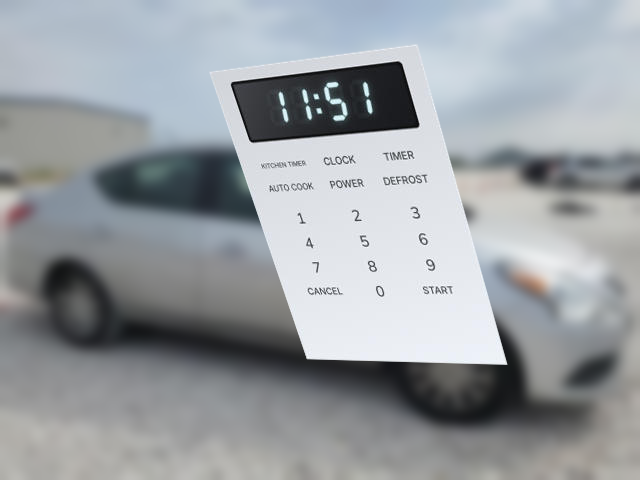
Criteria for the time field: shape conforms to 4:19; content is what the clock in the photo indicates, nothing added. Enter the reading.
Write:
11:51
